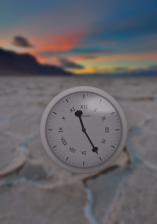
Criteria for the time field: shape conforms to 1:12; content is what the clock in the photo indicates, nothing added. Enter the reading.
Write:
11:25
